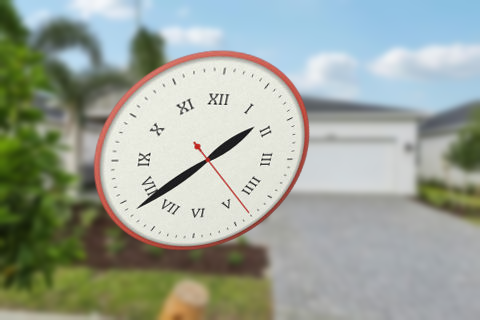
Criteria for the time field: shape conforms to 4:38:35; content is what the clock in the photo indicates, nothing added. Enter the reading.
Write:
1:38:23
